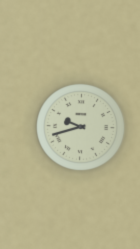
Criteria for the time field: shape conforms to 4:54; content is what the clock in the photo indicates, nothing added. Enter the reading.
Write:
9:42
